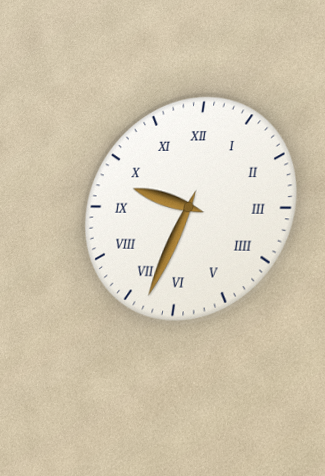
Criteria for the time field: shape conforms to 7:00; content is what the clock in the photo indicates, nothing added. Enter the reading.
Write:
9:33
